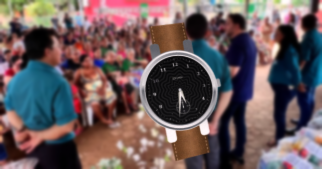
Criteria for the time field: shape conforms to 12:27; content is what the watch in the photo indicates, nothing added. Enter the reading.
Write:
5:32
